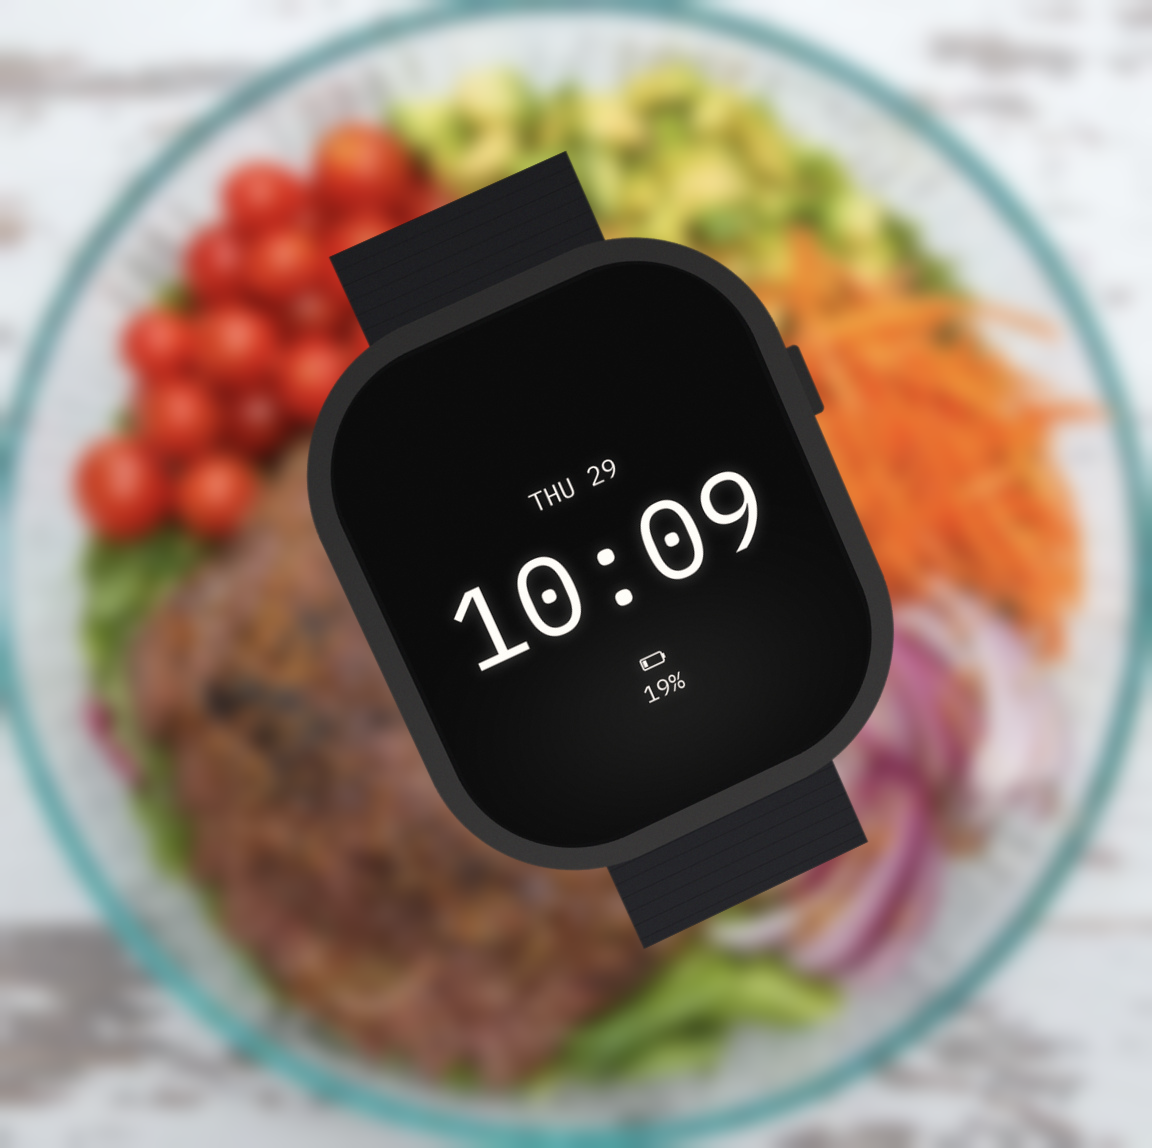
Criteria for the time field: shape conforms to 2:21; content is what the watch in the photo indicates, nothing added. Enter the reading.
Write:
10:09
